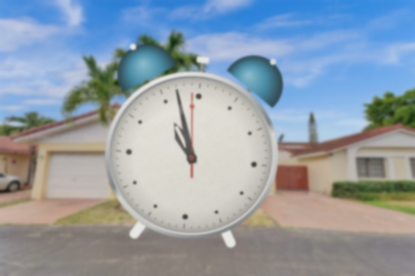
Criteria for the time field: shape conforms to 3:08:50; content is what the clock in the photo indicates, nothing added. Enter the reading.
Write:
10:56:59
